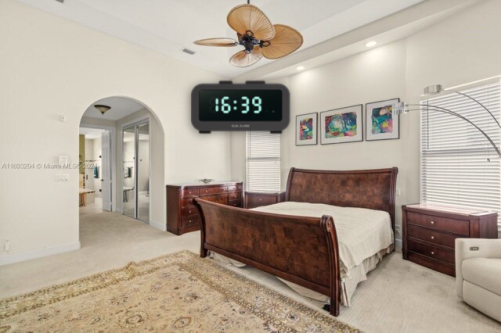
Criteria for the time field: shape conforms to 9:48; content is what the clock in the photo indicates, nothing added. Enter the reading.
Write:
16:39
